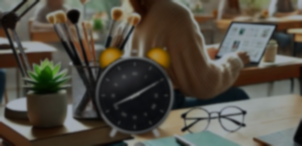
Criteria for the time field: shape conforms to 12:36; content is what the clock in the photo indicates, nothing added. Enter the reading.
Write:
8:10
